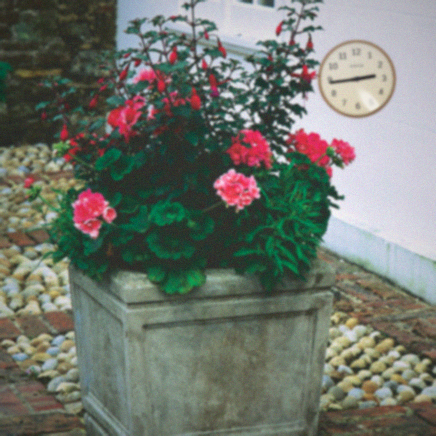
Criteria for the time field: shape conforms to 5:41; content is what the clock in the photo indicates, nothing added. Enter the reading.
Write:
2:44
